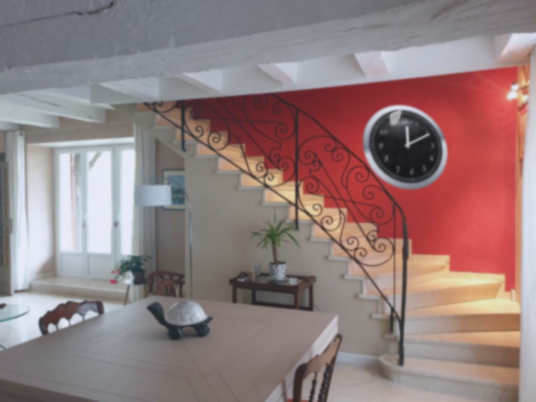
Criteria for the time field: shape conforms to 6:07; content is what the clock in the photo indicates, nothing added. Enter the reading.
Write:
12:11
